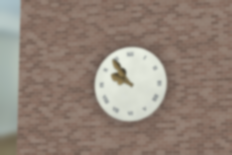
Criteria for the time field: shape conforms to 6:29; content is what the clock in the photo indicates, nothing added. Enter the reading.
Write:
9:54
